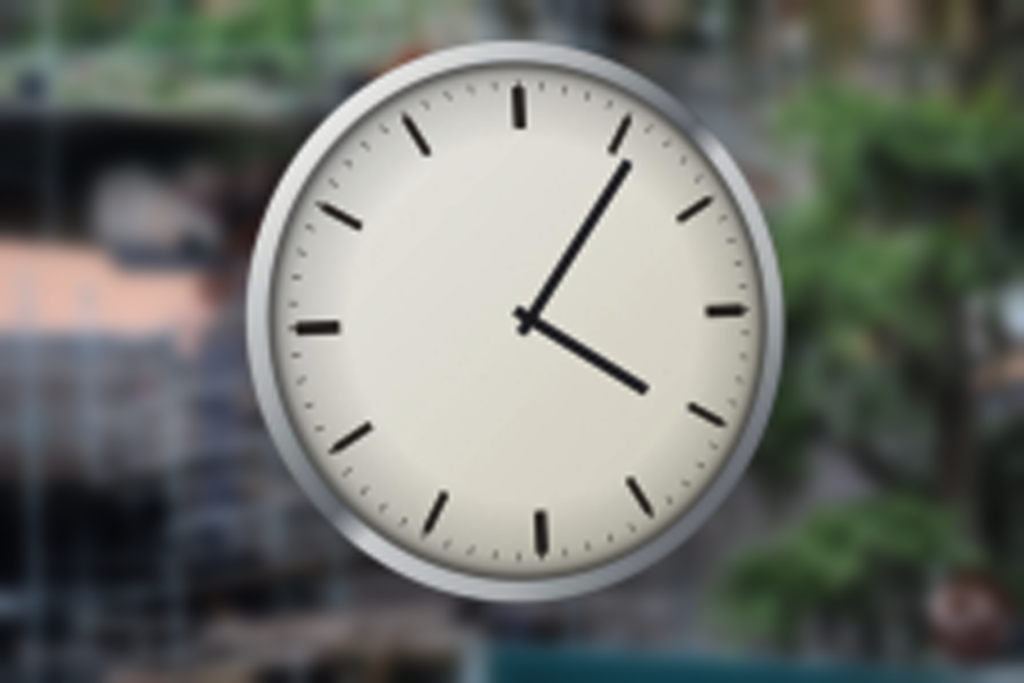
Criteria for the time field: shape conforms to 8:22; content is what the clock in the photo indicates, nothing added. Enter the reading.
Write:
4:06
